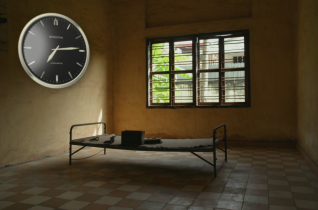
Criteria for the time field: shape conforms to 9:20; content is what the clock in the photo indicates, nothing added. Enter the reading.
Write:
7:14
